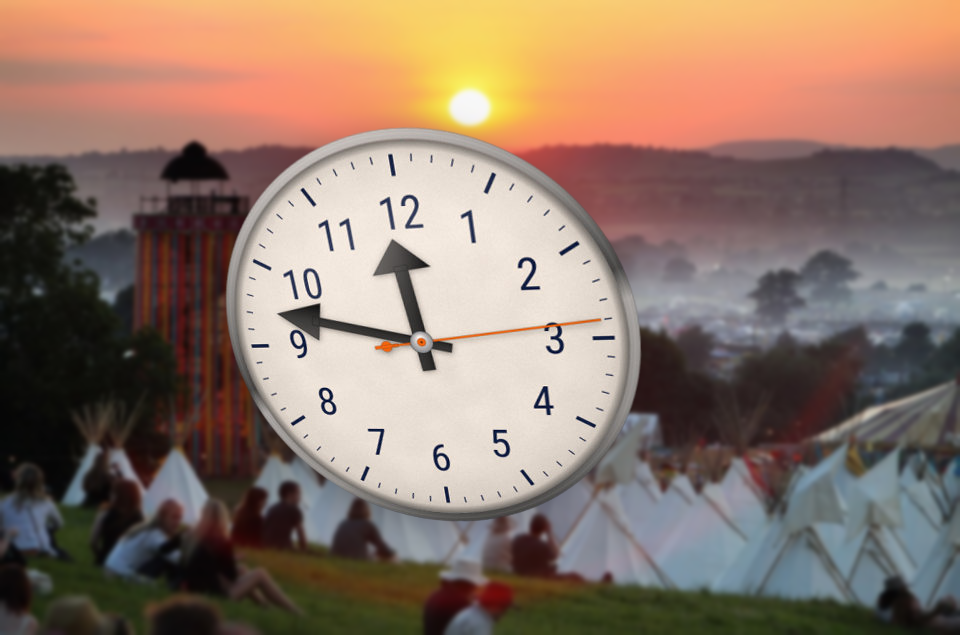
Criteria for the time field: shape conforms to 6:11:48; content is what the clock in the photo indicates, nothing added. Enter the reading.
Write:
11:47:14
